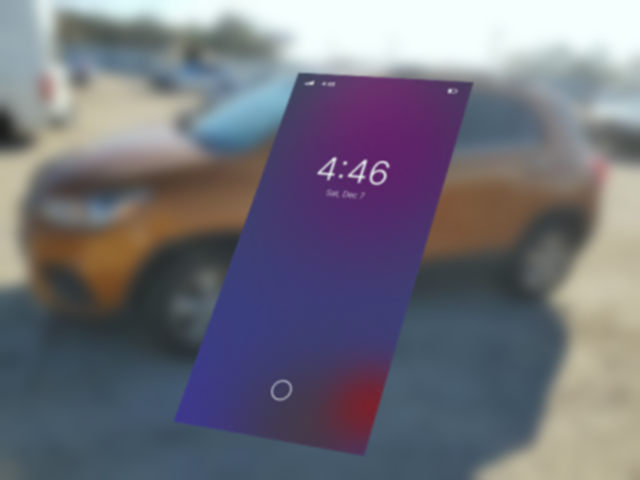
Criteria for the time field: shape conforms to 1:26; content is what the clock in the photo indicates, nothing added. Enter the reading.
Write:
4:46
